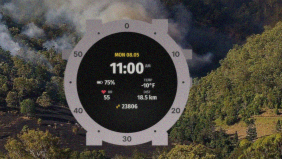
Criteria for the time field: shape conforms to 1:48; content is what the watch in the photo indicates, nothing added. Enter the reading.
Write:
11:00
